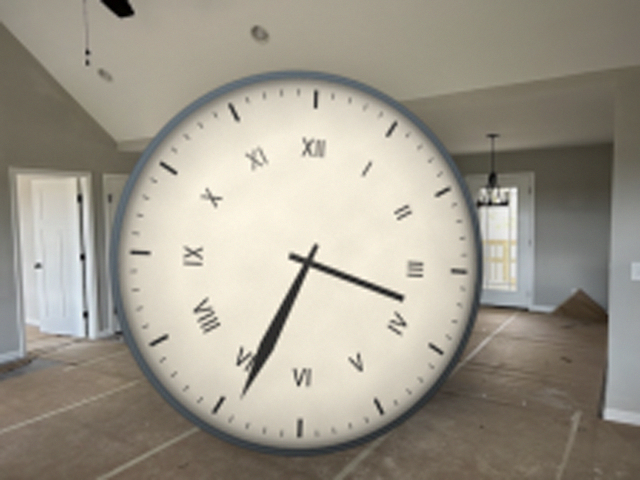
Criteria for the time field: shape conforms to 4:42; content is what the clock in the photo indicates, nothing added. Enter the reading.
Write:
3:34
